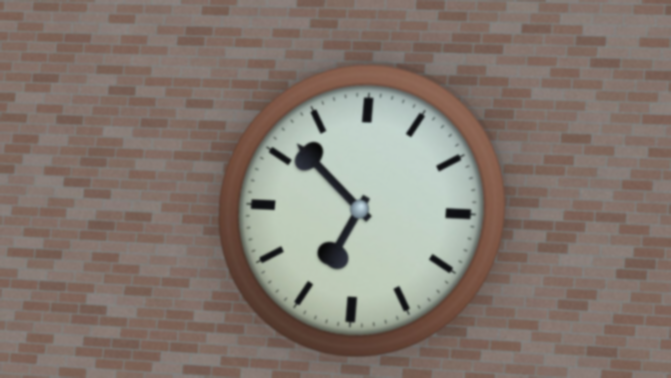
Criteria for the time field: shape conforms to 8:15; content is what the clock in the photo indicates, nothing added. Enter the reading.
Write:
6:52
